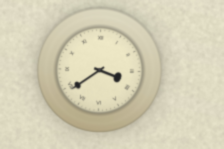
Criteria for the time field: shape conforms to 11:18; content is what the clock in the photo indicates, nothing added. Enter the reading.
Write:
3:39
